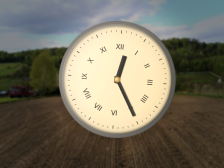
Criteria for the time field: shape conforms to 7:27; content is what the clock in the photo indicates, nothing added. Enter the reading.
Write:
12:25
